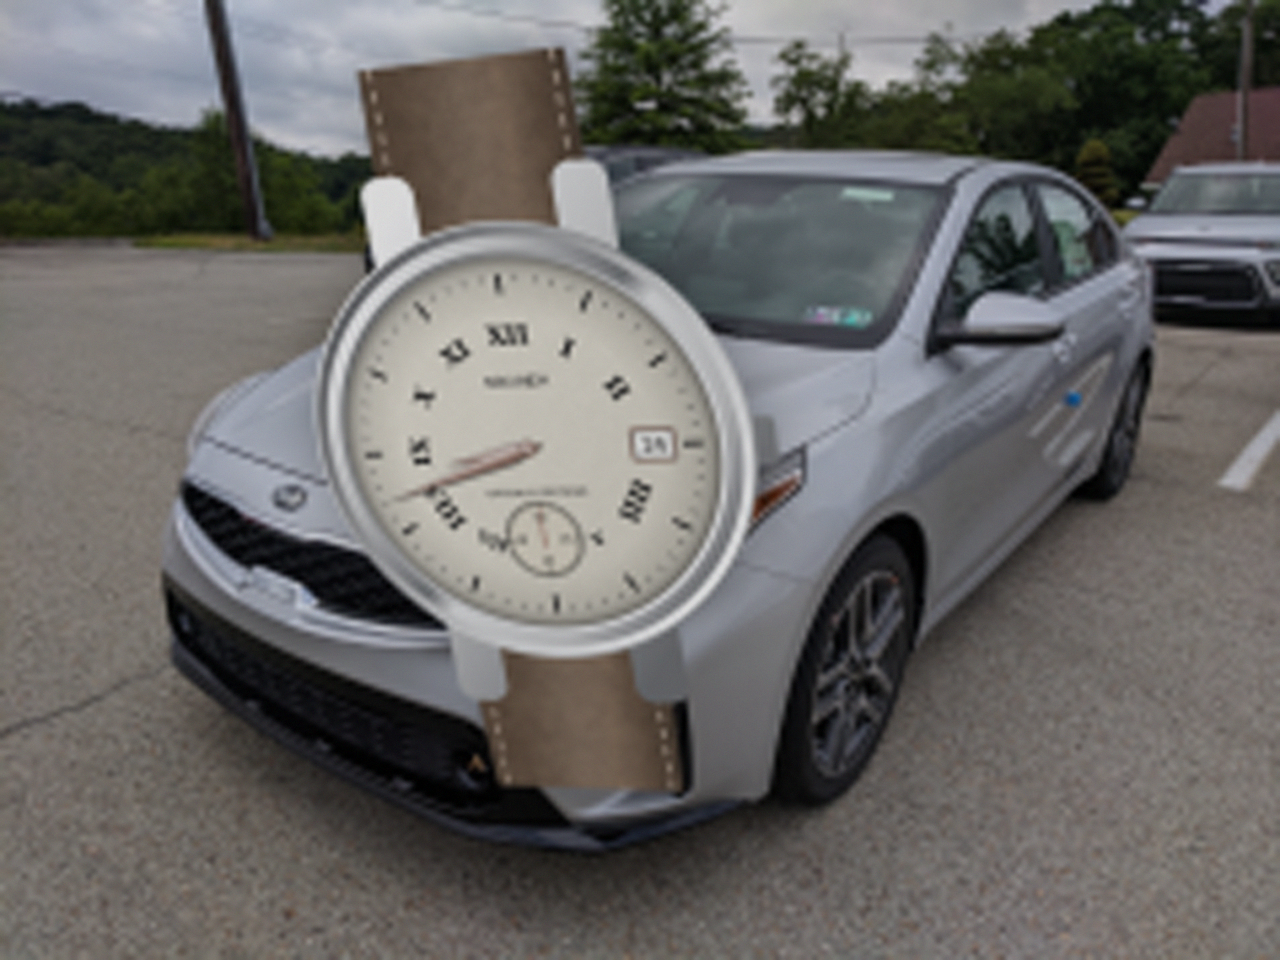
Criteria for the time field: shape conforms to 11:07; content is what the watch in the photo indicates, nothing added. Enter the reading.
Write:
8:42
